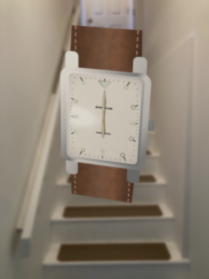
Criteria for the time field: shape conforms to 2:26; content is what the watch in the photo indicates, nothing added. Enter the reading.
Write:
6:00
